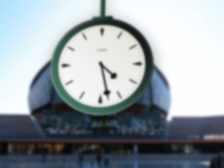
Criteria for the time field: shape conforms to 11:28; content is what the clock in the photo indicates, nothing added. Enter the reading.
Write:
4:28
